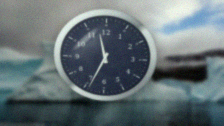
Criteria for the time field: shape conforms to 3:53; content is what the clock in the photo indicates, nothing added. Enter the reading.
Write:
11:34
